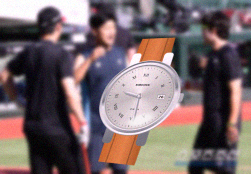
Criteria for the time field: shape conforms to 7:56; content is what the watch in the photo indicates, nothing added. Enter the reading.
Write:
9:29
